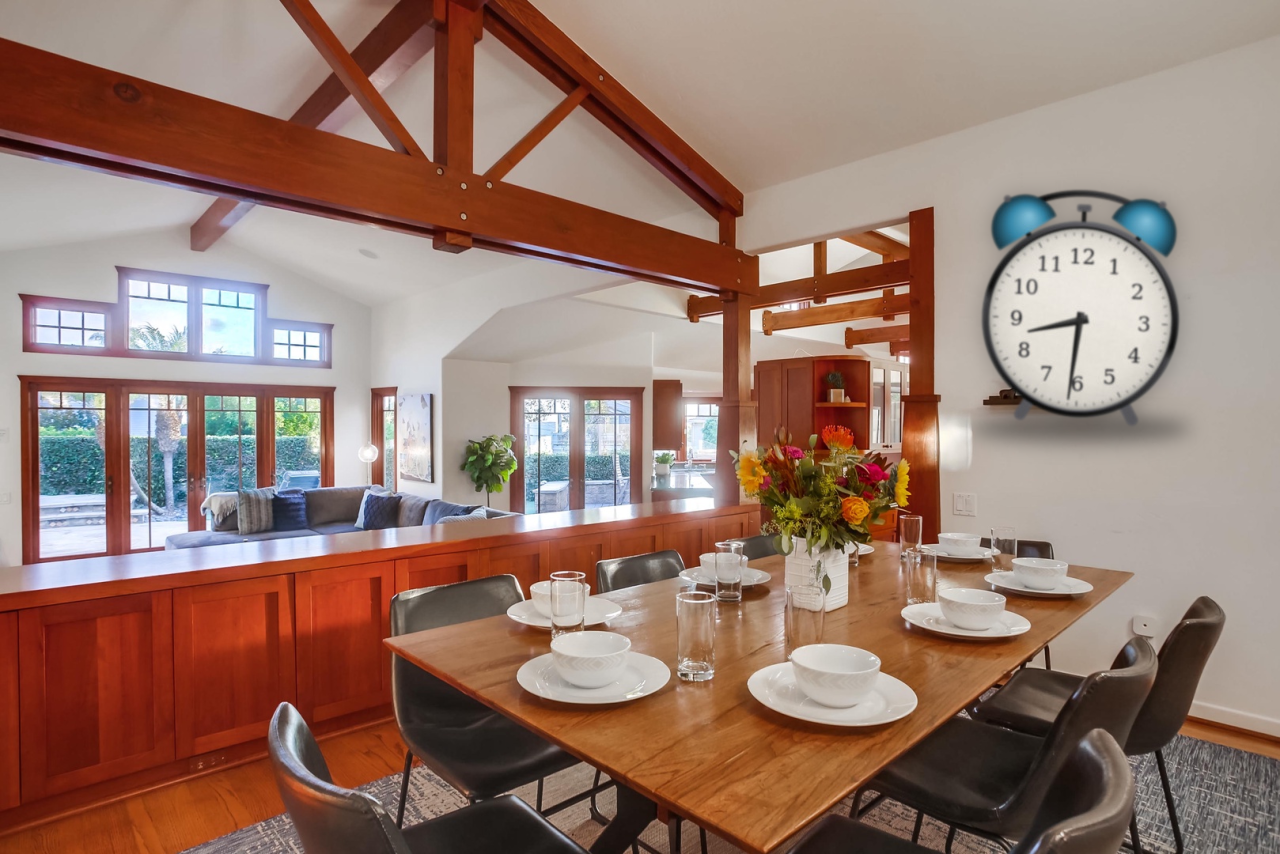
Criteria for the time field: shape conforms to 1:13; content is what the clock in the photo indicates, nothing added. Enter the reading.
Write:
8:31
